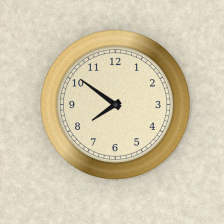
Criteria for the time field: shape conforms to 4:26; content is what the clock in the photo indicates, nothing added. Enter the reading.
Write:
7:51
